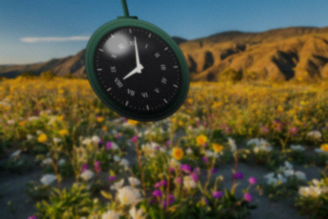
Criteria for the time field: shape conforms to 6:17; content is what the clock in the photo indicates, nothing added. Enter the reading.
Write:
8:01
